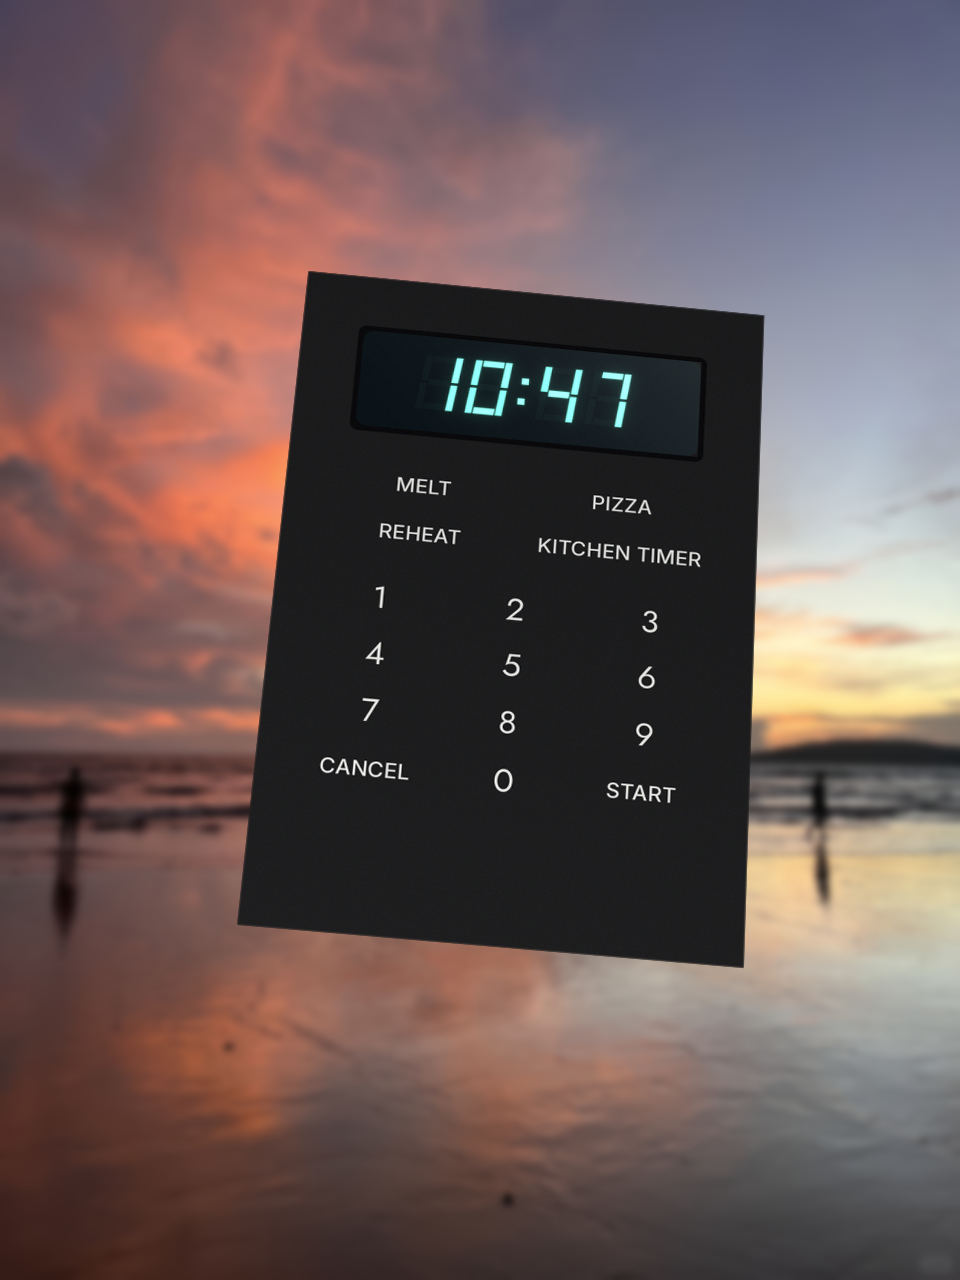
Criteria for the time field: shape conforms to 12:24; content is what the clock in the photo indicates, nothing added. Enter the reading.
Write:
10:47
